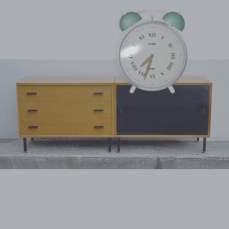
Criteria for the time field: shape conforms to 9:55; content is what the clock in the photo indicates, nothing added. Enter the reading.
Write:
7:33
